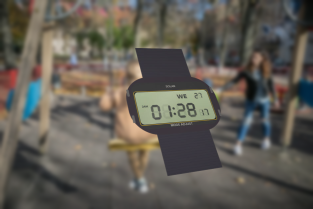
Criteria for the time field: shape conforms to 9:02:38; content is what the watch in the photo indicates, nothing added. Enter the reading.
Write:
1:28:17
